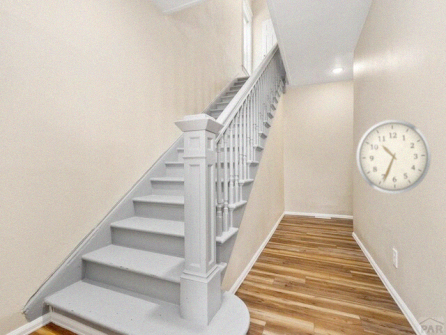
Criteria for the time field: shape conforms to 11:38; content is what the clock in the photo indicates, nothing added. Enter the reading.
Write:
10:34
